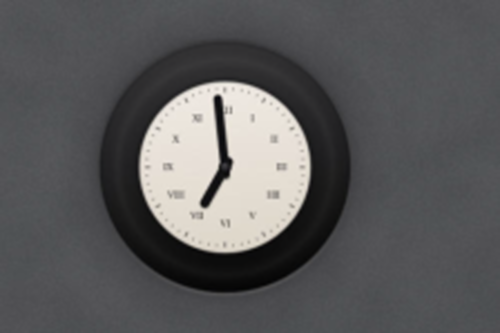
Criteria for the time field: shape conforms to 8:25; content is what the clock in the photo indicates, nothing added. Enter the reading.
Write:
6:59
